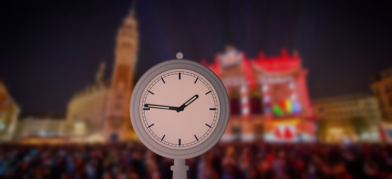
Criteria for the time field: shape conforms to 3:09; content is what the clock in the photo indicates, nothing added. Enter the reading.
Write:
1:46
